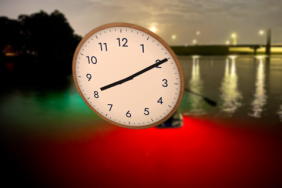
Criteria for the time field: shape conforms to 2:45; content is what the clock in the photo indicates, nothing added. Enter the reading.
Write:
8:10
